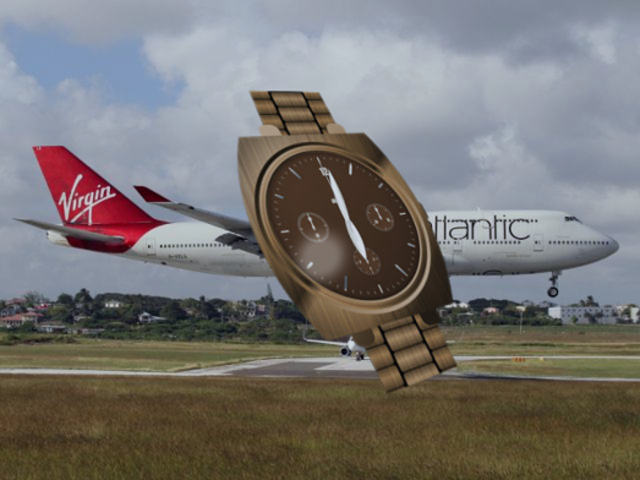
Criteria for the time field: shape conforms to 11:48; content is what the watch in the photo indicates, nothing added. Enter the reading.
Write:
6:01
